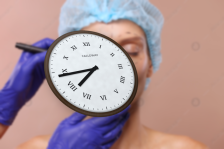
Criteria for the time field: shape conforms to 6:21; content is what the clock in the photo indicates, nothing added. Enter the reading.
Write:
7:44
